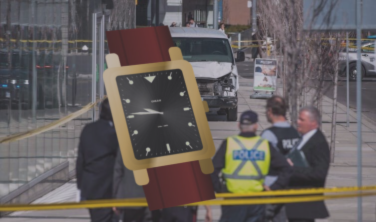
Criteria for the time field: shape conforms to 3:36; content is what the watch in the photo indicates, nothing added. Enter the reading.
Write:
9:46
